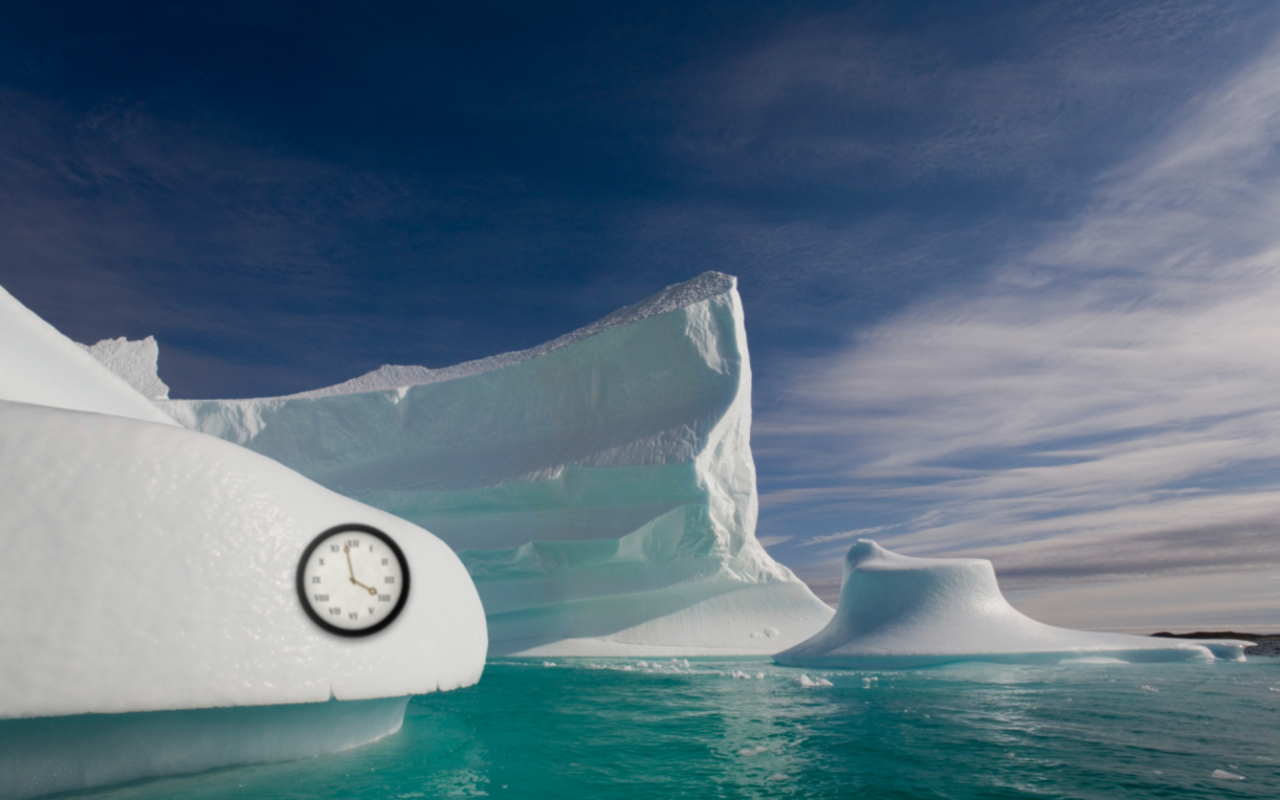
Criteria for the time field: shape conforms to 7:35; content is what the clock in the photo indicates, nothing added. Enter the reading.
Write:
3:58
